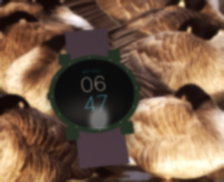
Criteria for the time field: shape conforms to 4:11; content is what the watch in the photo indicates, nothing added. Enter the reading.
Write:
6:47
